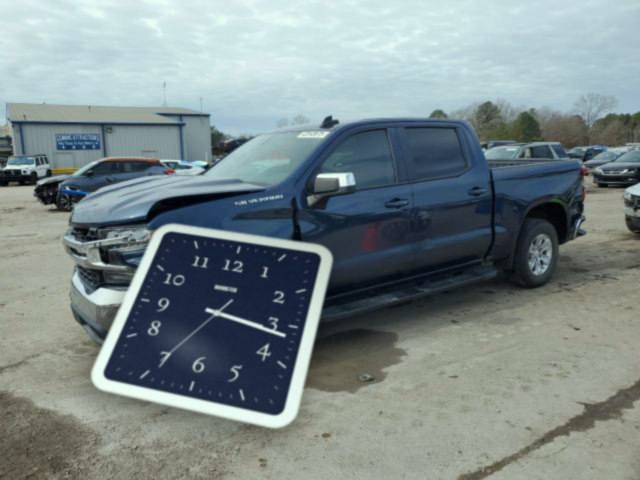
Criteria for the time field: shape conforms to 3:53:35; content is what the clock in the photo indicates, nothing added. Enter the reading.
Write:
3:16:35
